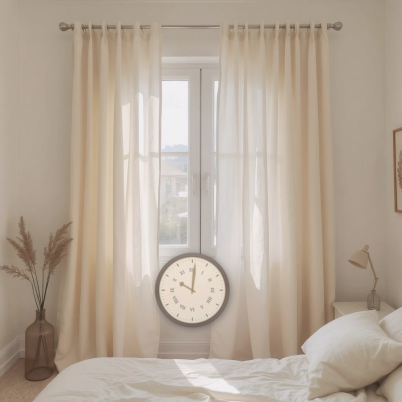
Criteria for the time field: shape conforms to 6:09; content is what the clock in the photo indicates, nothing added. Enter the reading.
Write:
10:01
